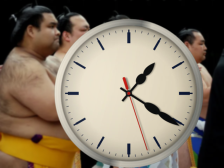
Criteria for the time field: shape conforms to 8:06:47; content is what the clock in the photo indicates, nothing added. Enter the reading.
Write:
1:20:27
